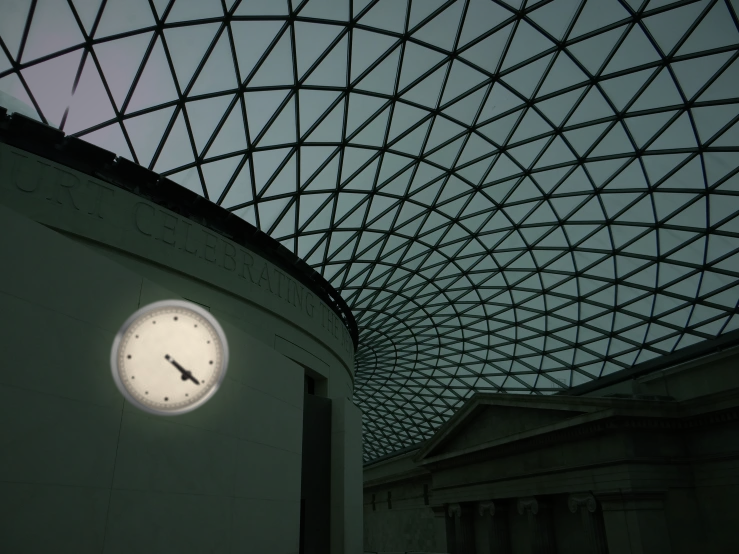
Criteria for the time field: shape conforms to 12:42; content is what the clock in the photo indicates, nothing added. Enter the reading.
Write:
4:21
